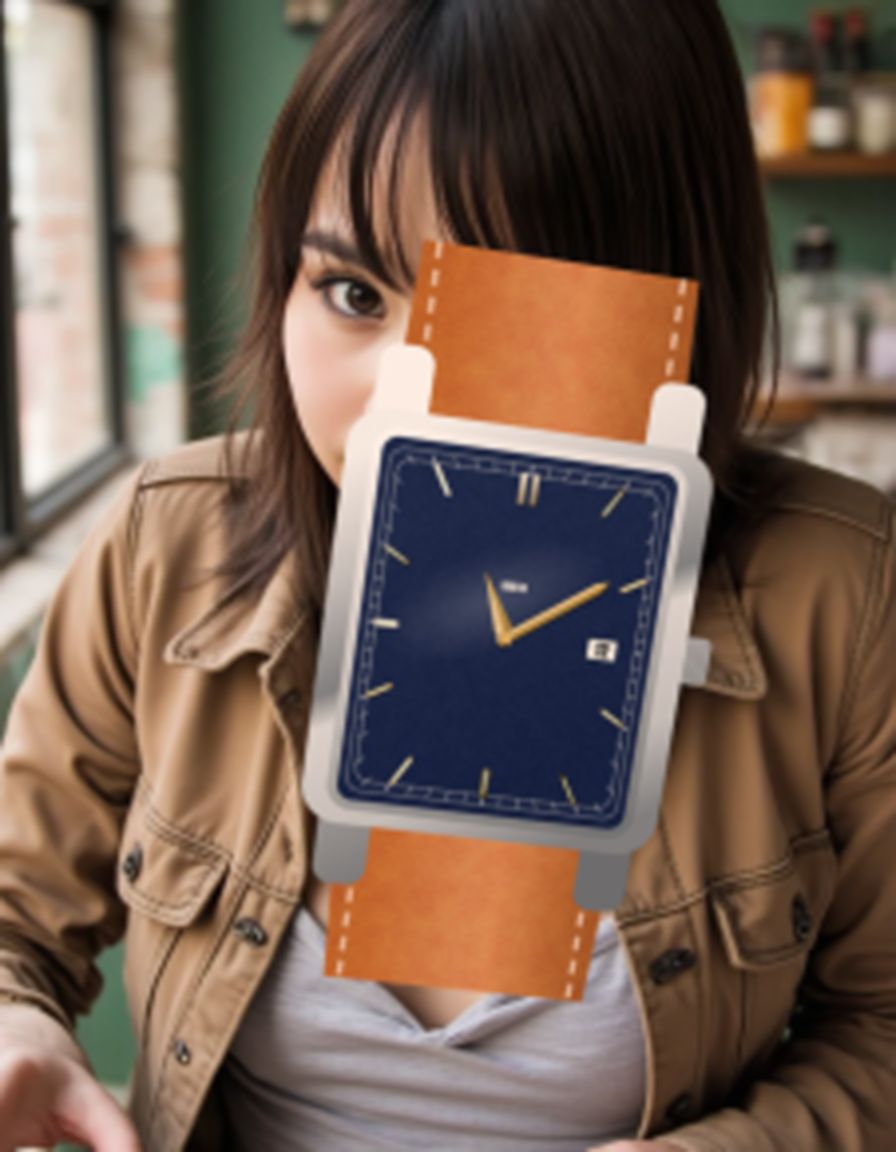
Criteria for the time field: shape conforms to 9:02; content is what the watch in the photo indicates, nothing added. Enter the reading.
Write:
11:09
